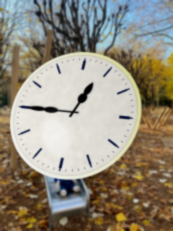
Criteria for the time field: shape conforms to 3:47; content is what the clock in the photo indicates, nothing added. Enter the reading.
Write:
12:45
